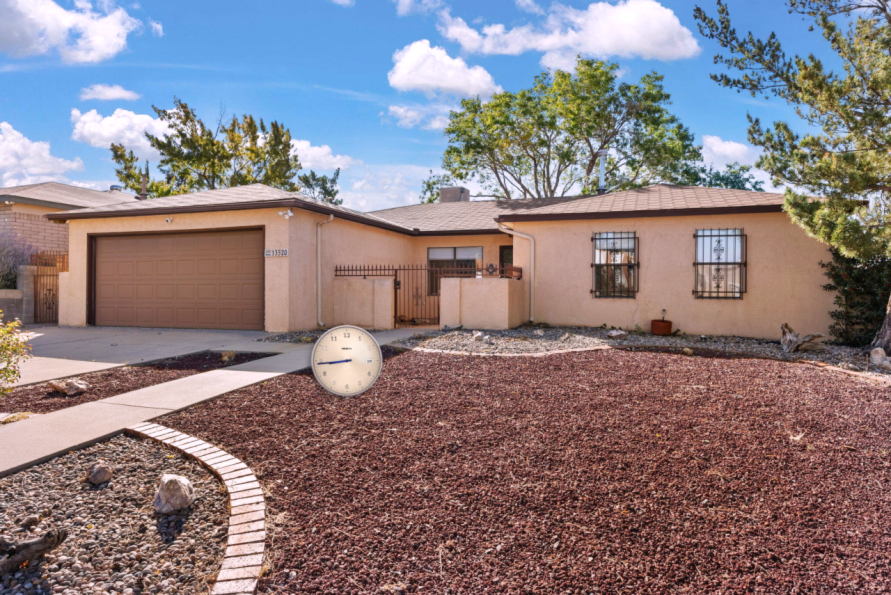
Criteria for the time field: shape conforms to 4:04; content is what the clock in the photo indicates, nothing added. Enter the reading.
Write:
8:44
